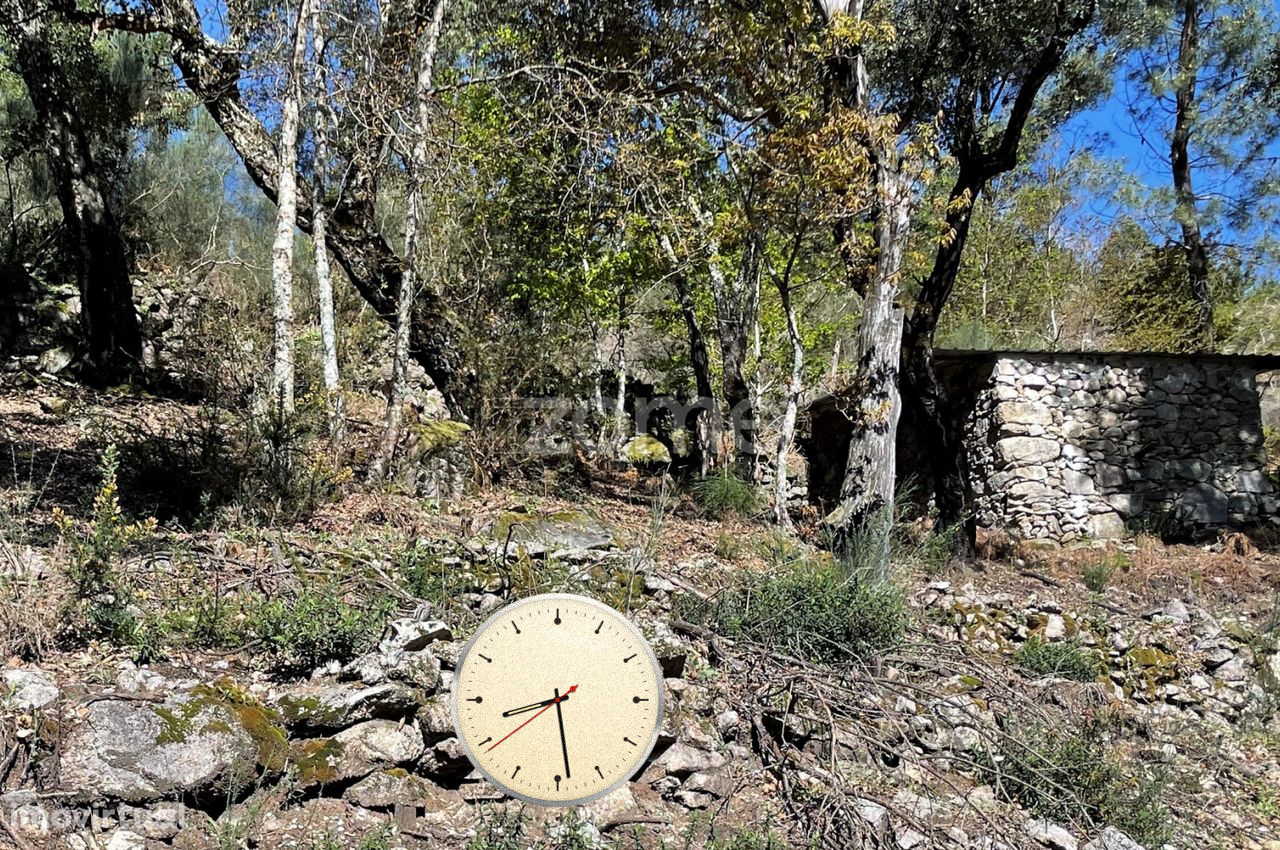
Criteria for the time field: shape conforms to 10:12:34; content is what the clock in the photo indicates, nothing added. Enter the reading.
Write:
8:28:39
